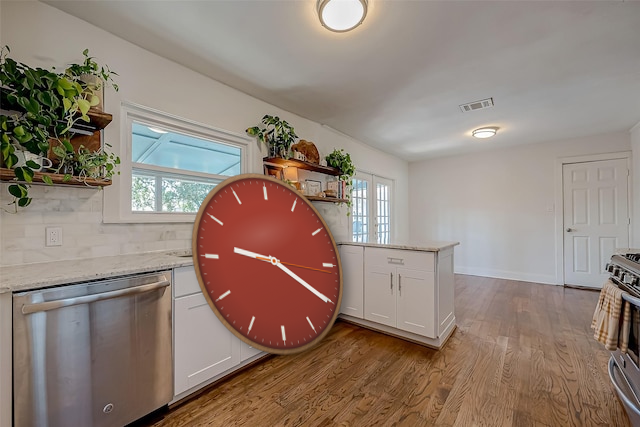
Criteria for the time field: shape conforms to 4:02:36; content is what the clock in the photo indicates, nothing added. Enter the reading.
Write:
9:20:16
